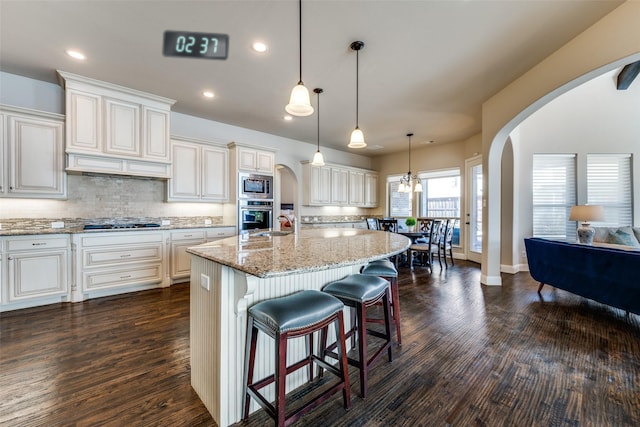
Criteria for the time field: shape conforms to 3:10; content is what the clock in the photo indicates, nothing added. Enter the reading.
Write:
2:37
